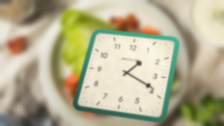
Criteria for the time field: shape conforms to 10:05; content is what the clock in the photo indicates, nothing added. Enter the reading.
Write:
1:19
